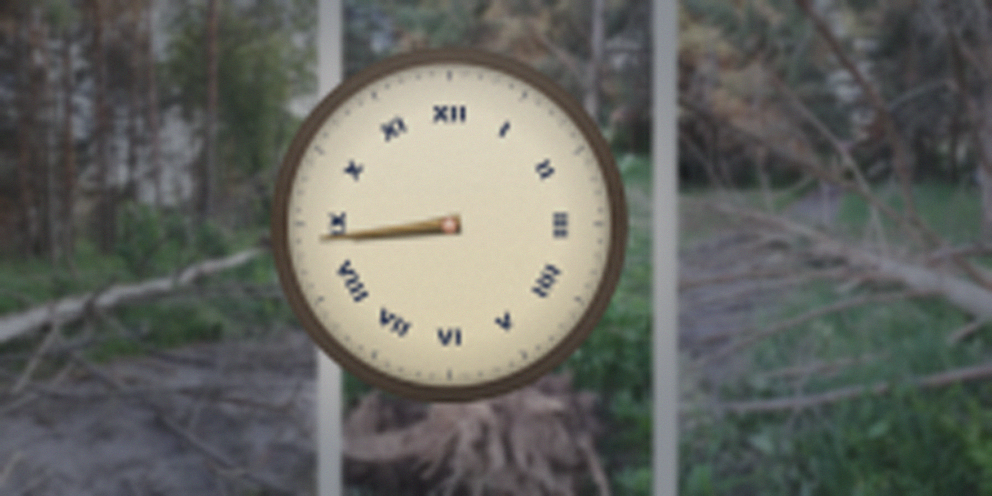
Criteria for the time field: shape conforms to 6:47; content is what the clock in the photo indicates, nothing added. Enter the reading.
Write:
8:44
